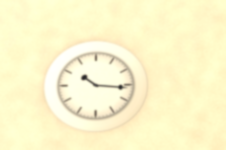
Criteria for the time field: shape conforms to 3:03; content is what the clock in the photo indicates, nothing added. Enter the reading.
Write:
10:16
